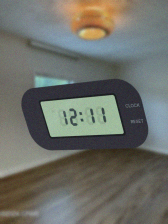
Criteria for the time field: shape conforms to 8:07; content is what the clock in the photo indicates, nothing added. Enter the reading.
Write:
12:11
